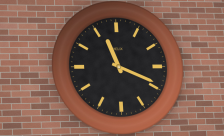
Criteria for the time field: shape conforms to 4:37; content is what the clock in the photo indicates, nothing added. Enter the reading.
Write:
11:19
